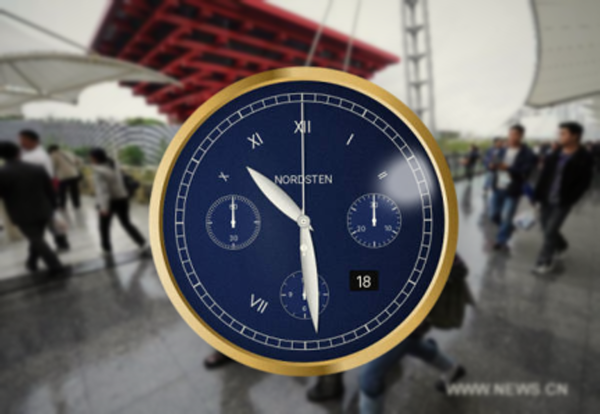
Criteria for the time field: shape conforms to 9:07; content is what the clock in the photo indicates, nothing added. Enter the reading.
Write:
10:29
